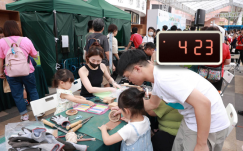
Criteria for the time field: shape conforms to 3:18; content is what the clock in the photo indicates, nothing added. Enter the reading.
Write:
4:23
